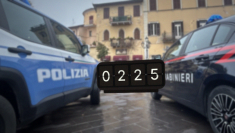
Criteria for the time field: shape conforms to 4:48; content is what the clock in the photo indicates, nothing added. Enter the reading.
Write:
2:25
